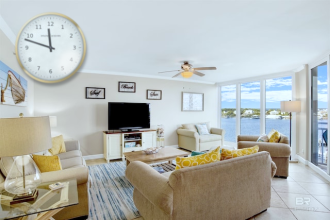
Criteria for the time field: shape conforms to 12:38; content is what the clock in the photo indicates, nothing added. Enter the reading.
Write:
11:48
